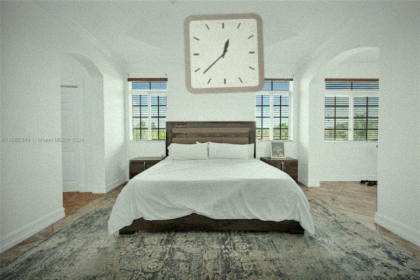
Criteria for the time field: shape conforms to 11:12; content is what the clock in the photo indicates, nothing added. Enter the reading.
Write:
12:38
